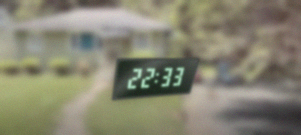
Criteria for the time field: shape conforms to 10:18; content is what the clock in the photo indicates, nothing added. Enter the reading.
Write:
22:33
